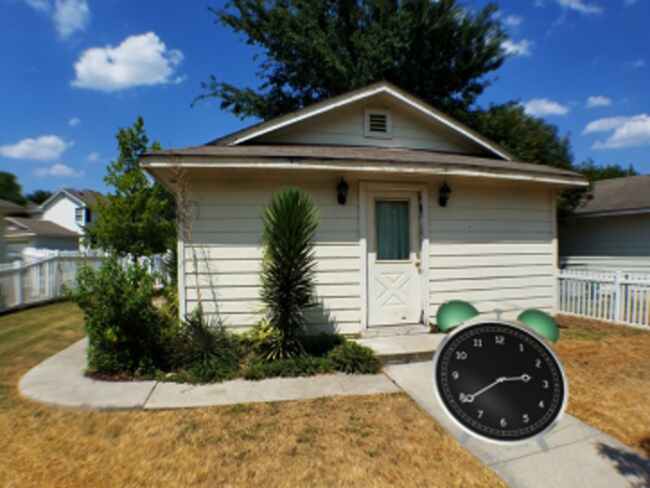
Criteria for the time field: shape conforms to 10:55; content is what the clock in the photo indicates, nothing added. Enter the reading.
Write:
2:39
